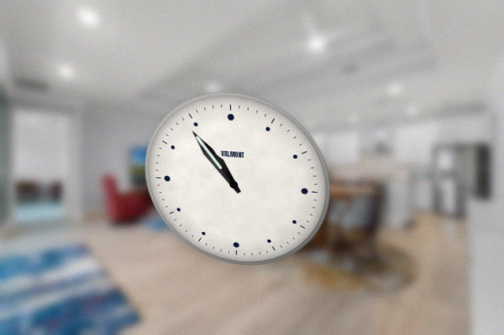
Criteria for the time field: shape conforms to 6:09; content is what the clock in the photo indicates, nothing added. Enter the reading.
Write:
10:54
